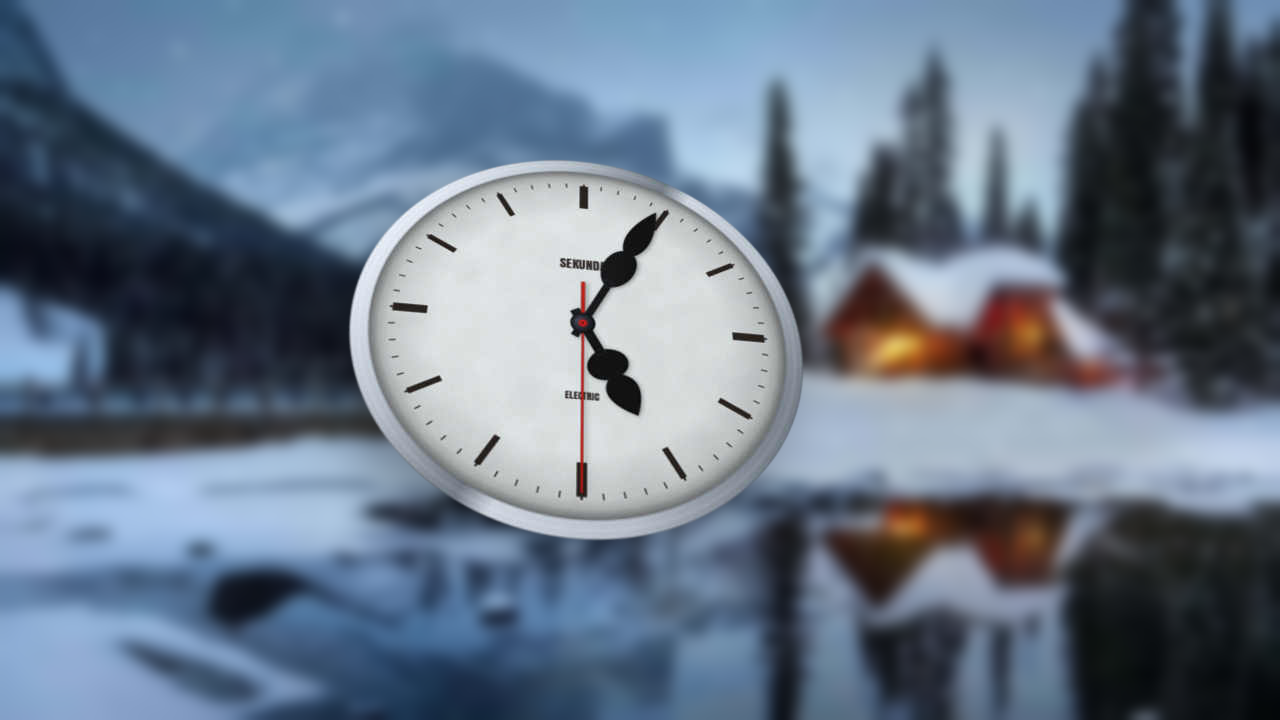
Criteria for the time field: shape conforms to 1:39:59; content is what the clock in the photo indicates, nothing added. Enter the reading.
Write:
5:04:30
